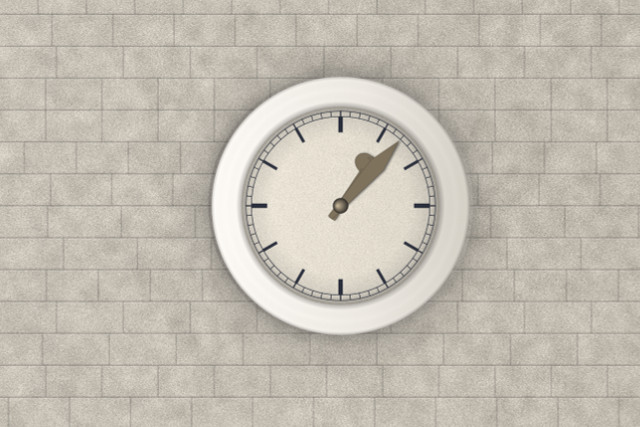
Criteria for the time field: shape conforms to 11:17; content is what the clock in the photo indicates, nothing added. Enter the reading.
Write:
1:07
